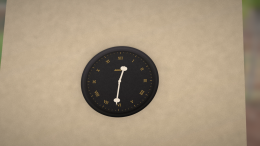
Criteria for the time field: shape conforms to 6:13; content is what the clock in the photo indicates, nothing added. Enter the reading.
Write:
12:31
